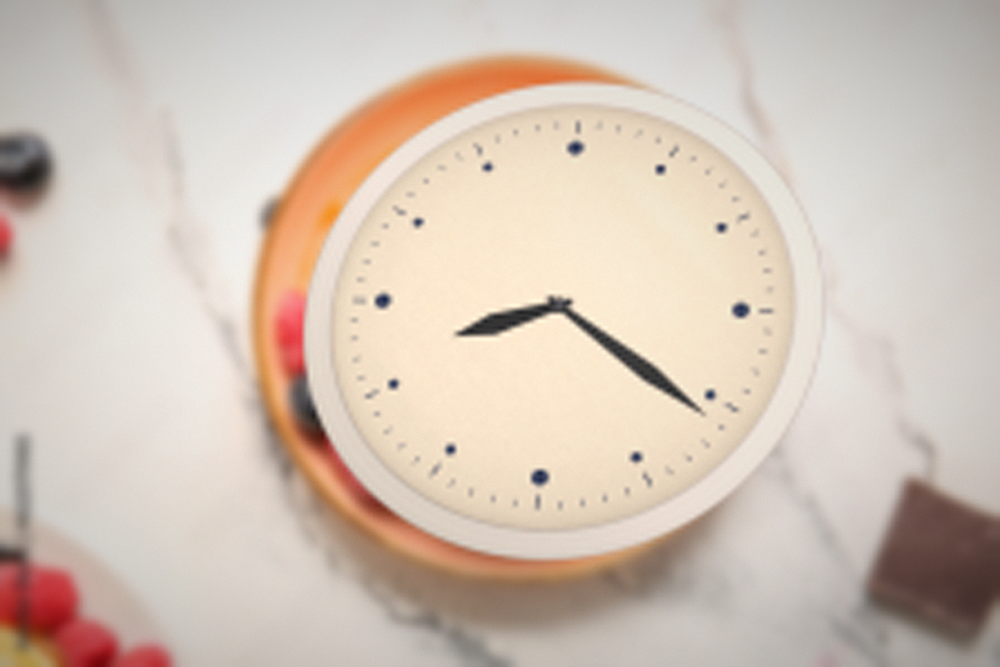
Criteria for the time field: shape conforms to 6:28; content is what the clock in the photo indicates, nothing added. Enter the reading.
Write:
8:21
